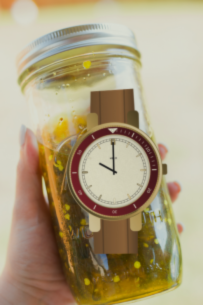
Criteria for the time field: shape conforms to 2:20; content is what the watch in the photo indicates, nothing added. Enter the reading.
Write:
10:00
